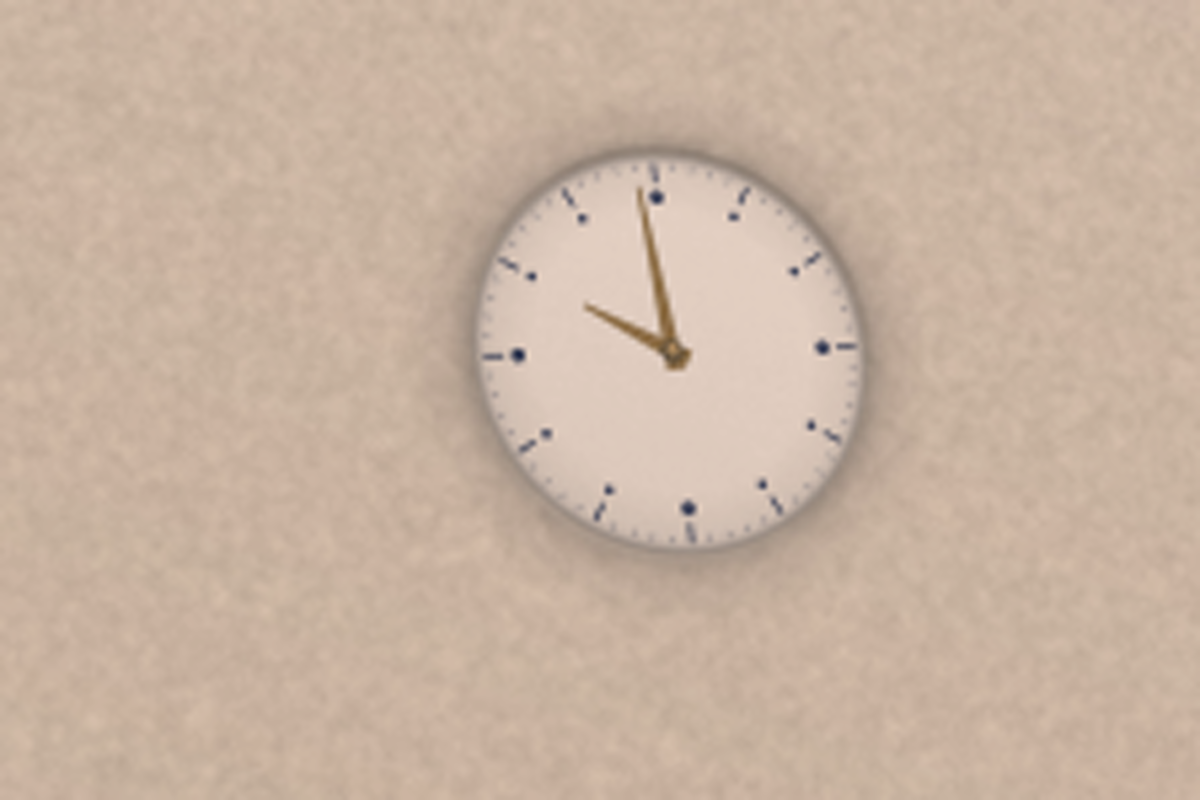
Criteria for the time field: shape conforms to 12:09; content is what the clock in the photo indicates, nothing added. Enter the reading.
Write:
9:59
